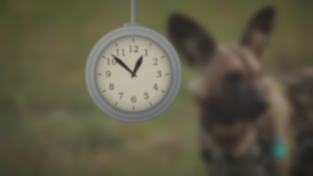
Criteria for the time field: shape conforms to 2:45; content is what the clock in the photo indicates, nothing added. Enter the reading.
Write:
12:52
